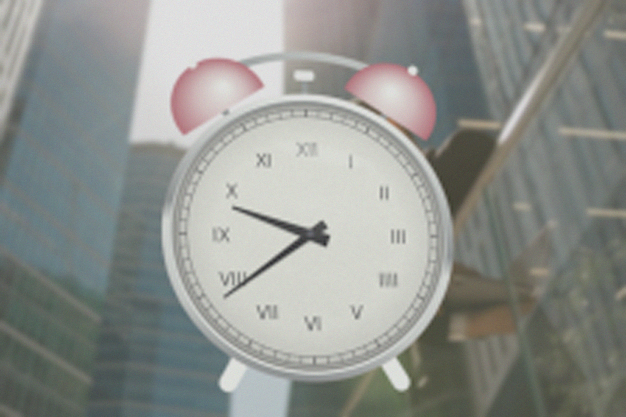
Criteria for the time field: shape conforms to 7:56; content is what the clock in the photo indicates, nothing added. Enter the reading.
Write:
9:39
